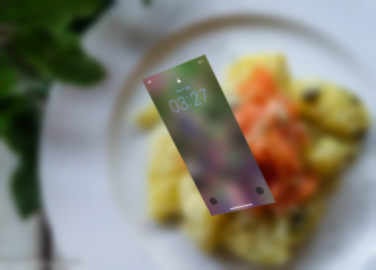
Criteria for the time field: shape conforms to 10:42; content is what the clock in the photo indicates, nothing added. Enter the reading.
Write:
3:27
